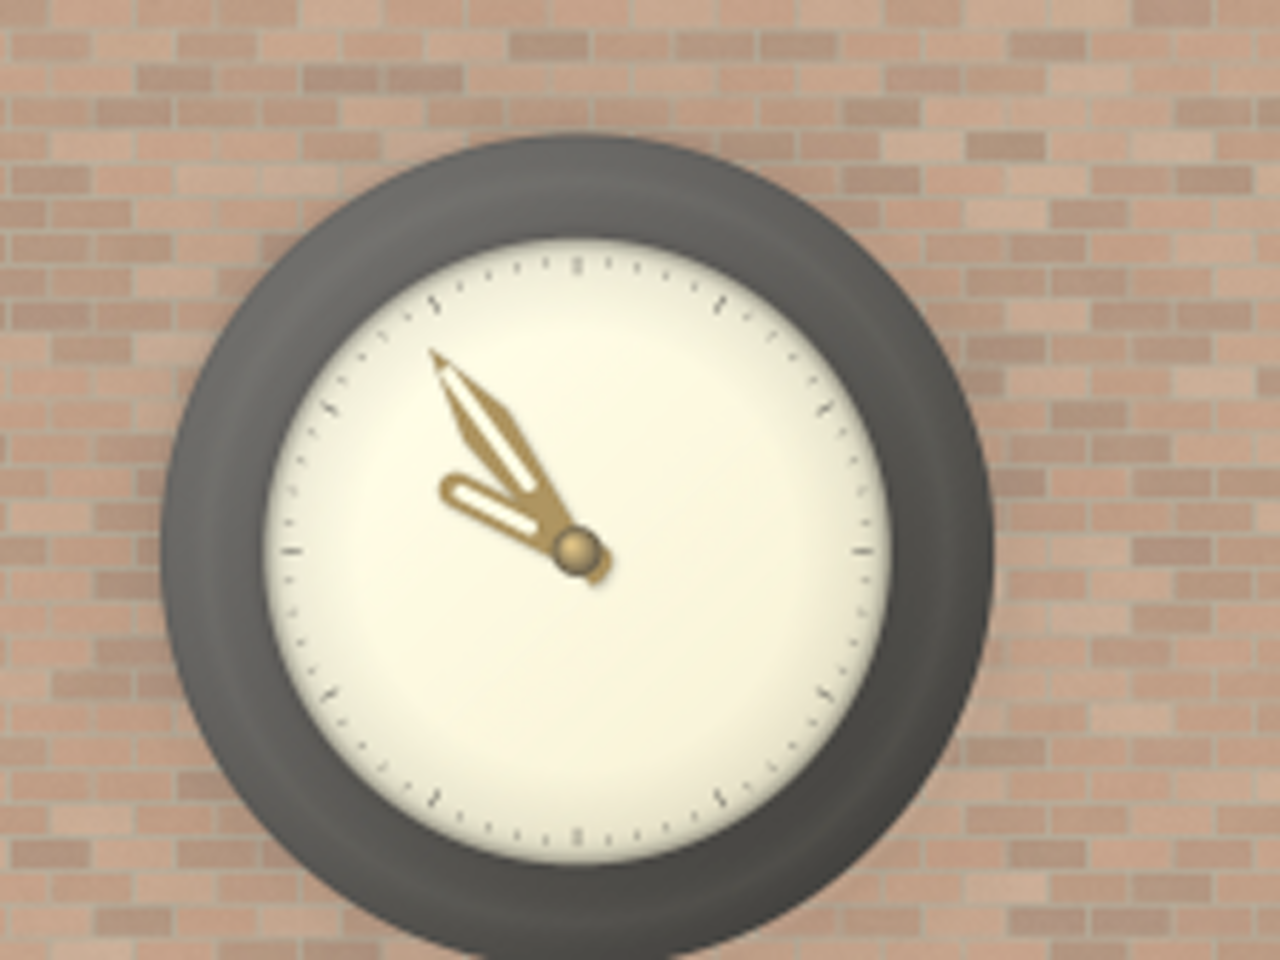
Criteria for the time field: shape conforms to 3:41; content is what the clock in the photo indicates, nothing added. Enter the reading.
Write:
9:54
